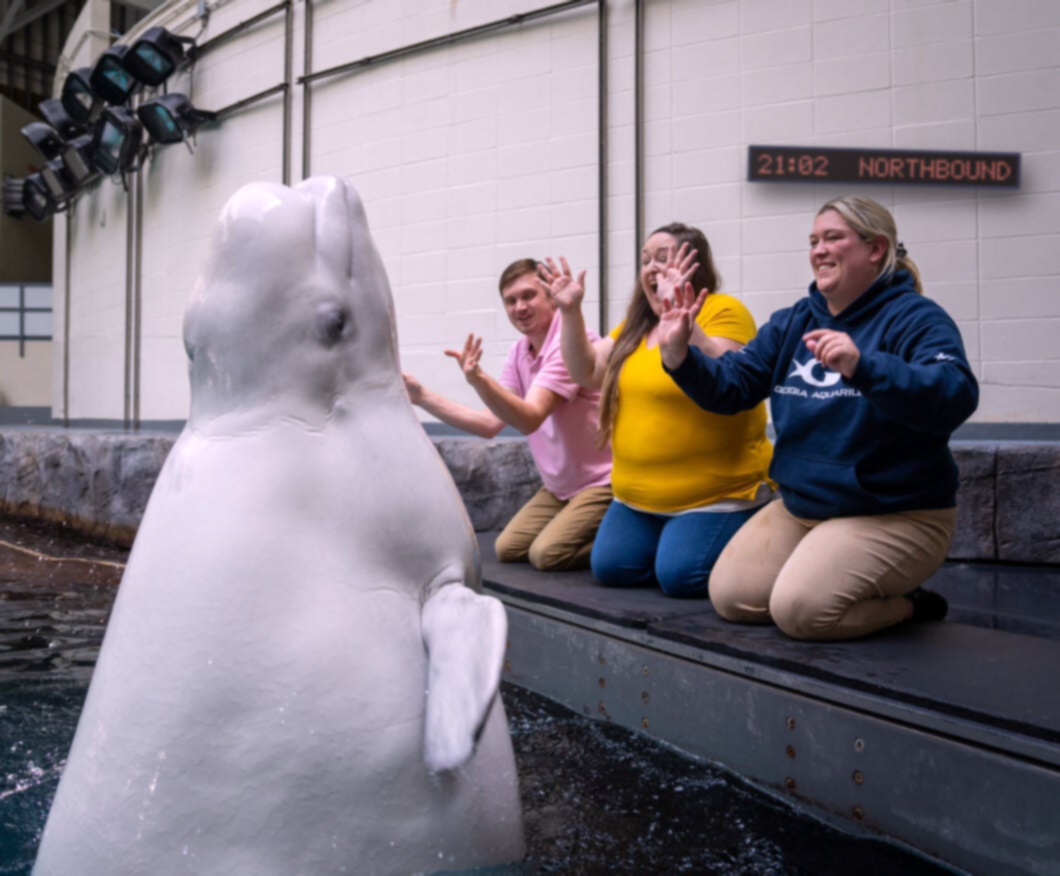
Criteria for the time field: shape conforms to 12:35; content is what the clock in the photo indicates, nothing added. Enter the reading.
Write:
21:02
